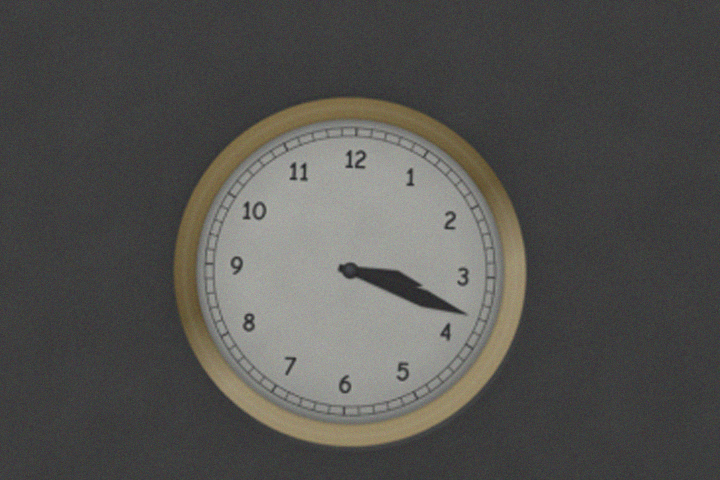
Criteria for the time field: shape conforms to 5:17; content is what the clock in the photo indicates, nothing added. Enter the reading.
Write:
3:18
